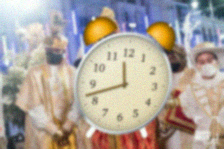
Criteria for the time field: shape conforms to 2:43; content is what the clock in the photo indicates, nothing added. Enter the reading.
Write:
11:42
